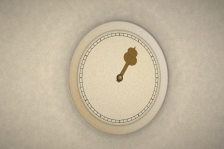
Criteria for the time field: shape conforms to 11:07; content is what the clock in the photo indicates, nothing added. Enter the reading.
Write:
1:05
